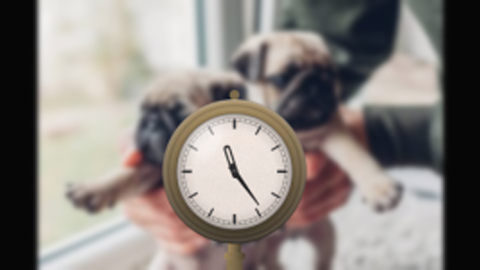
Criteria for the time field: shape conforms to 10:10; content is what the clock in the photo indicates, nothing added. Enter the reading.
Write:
11:24
